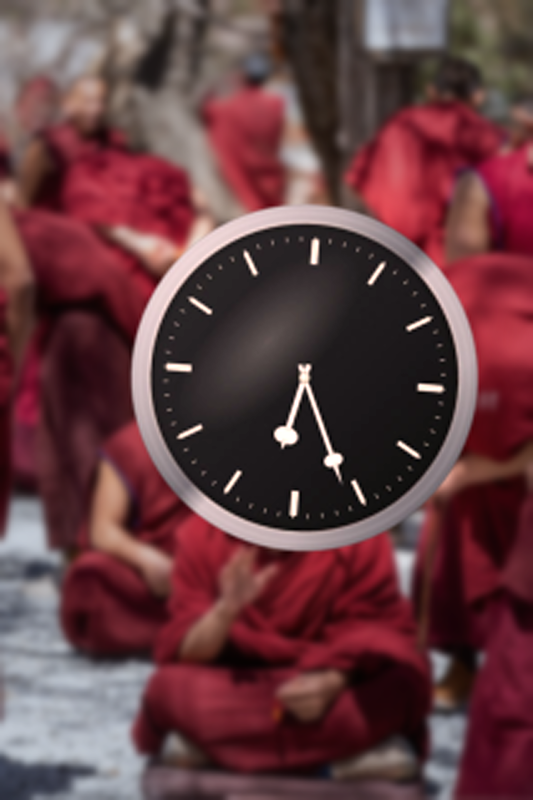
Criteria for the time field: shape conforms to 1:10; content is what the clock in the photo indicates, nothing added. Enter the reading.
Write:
6:26
